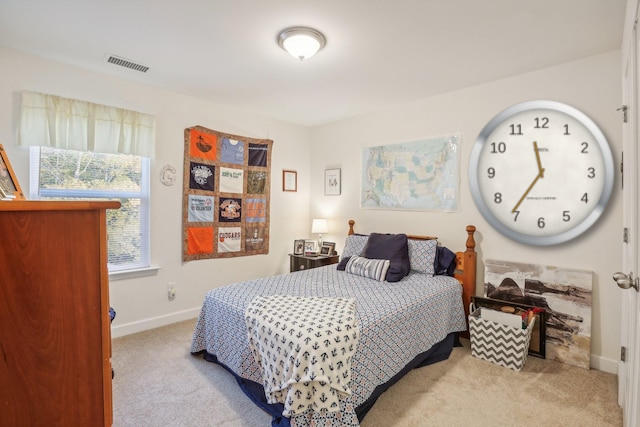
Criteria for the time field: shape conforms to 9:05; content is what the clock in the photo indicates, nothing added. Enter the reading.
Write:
11:36
